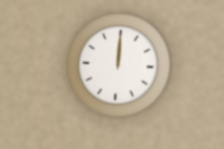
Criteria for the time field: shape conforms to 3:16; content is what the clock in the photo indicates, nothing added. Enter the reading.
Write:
12:00
